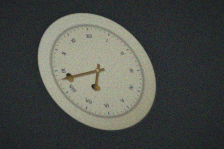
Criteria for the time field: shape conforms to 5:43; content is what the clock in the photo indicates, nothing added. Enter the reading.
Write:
6:43
